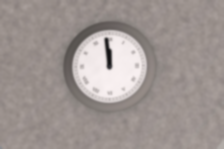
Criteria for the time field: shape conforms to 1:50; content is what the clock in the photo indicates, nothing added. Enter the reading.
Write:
11:59
